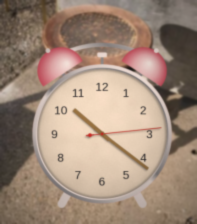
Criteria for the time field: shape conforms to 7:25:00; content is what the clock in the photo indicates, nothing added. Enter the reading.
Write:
10:21:14
